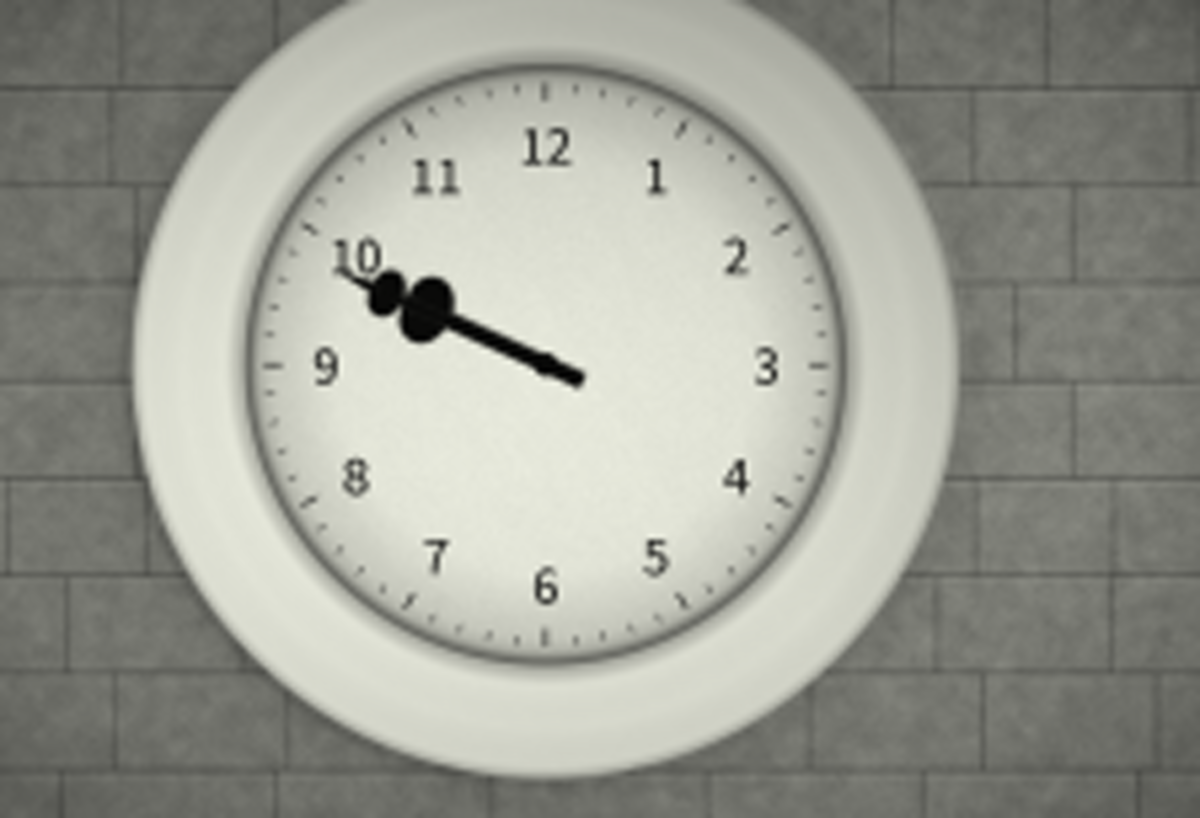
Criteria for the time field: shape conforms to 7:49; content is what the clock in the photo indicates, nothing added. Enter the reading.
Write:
9:49
